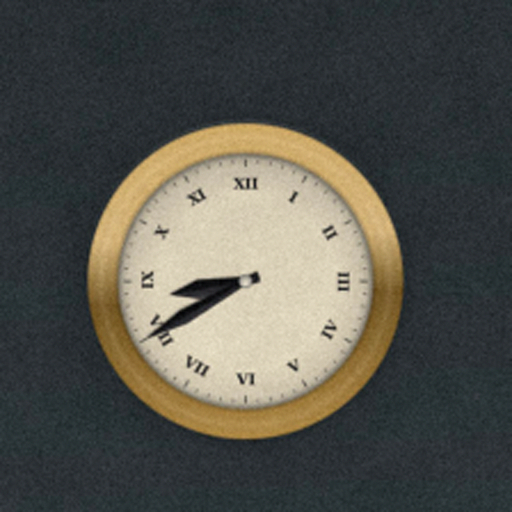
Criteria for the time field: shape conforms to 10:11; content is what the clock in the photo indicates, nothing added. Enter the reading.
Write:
8:40
